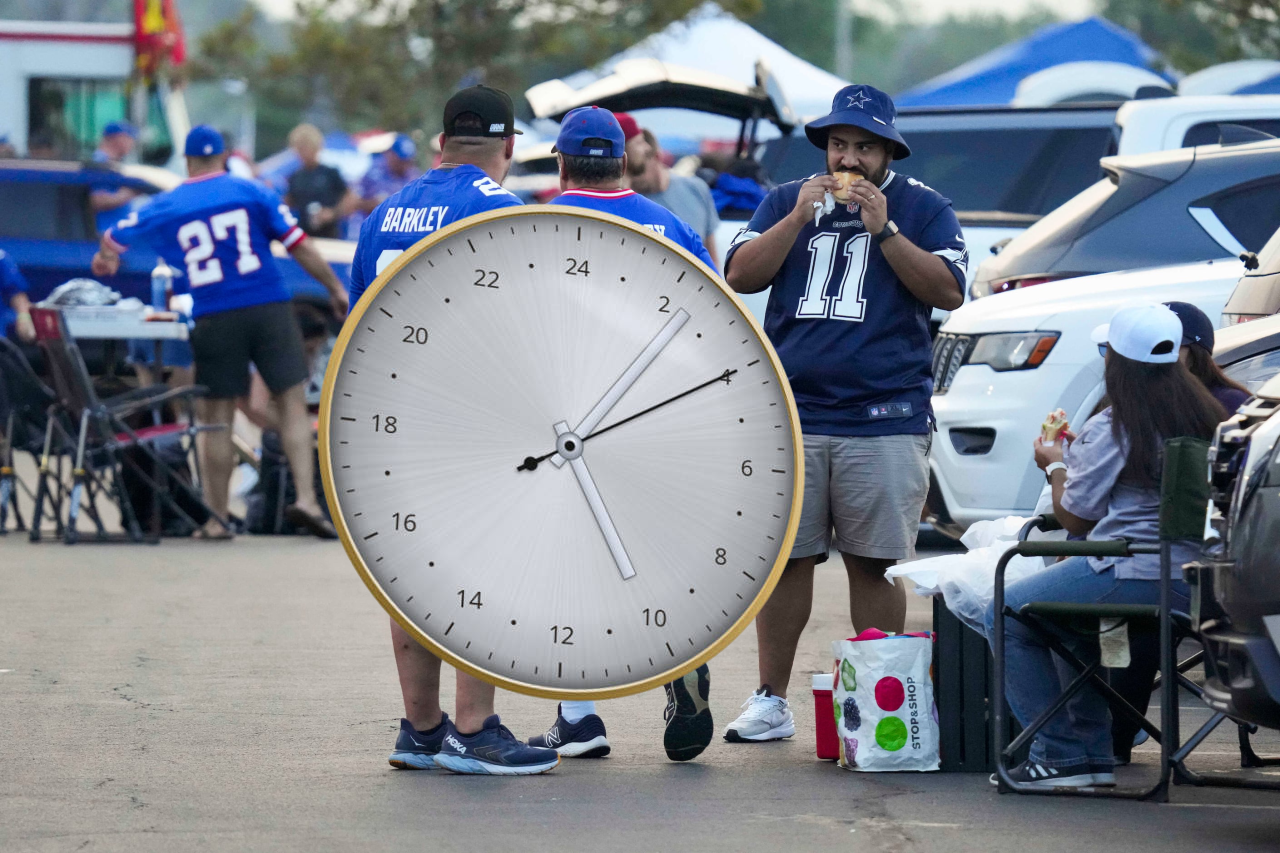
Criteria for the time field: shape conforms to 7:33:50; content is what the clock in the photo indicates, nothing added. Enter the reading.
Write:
10:06:10
